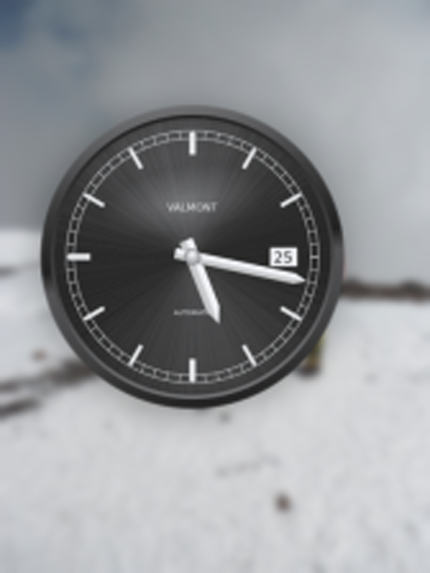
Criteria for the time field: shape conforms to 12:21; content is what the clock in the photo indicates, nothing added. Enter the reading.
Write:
5:17
